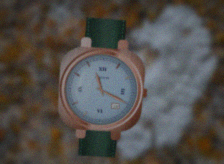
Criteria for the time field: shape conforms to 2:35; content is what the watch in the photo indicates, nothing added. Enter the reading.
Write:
11:19
